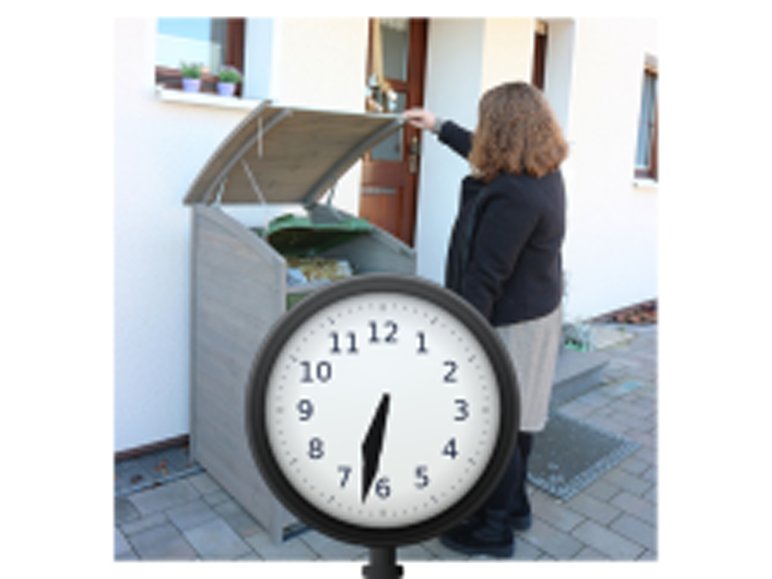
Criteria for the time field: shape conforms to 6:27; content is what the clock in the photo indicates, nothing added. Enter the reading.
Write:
6:32
